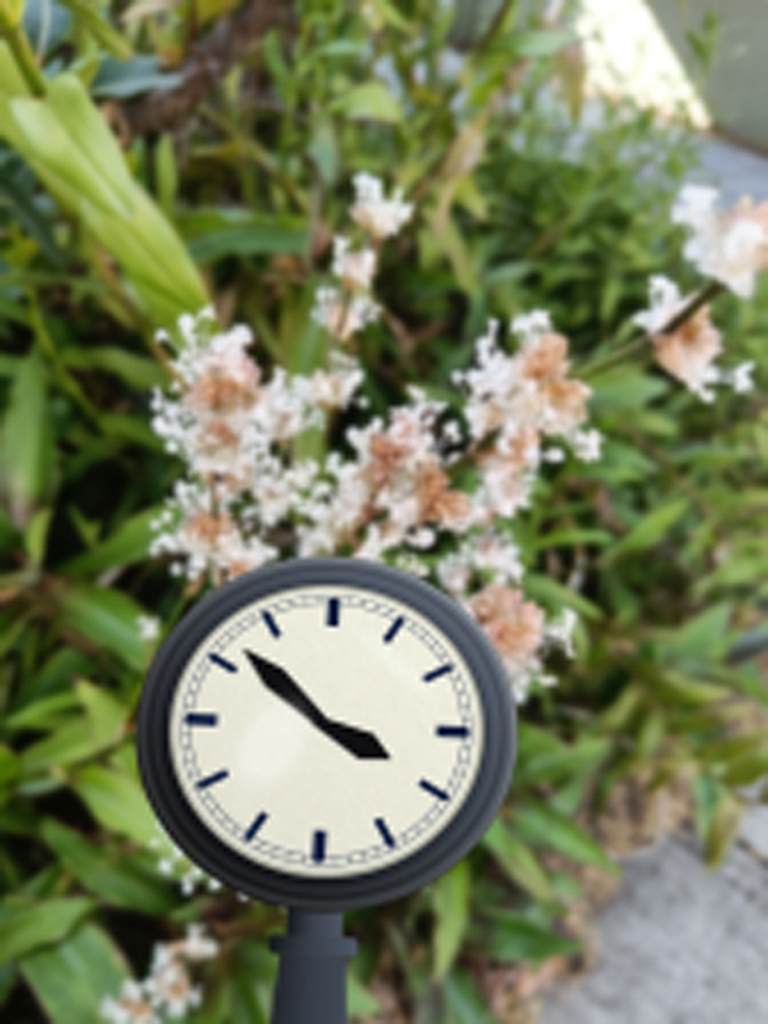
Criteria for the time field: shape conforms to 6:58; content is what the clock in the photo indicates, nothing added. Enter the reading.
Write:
3:52
